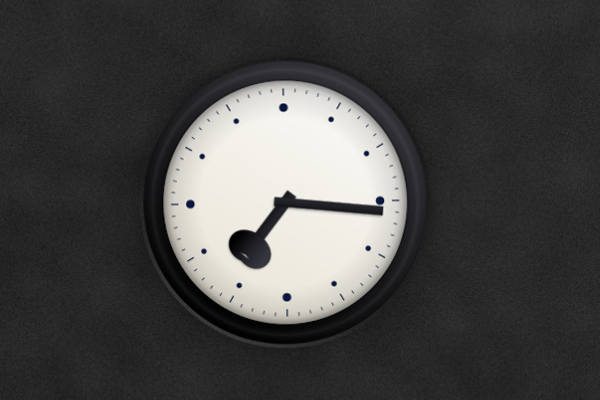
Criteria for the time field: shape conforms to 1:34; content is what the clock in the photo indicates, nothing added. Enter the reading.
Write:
7:16
